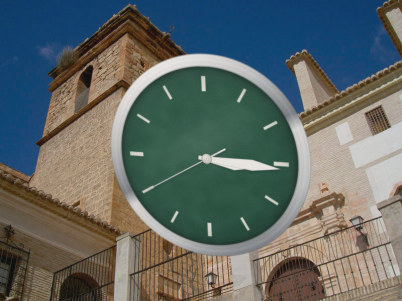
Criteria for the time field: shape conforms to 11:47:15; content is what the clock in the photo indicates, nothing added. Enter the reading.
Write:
3:15:40
